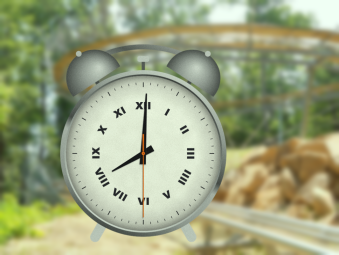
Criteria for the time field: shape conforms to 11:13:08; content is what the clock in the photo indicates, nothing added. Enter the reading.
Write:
8:00:30
